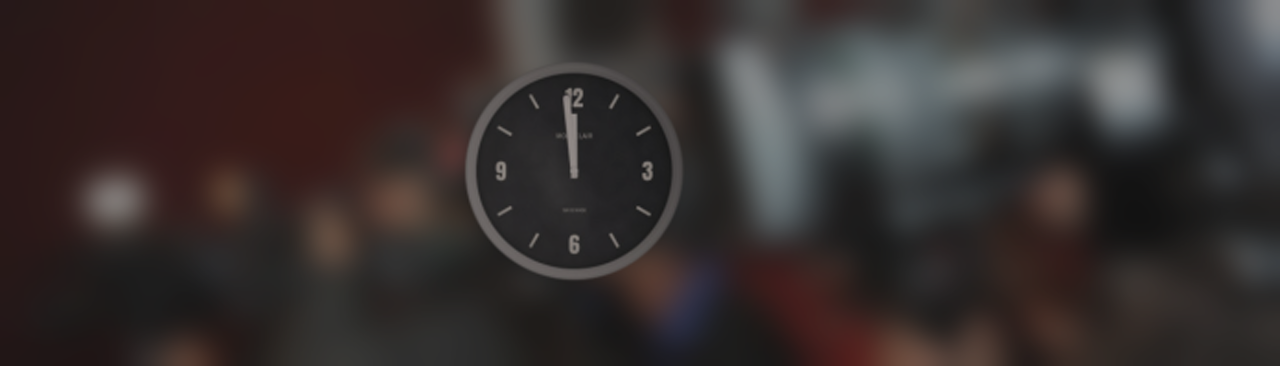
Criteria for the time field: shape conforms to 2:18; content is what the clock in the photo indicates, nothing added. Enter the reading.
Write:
11:59
